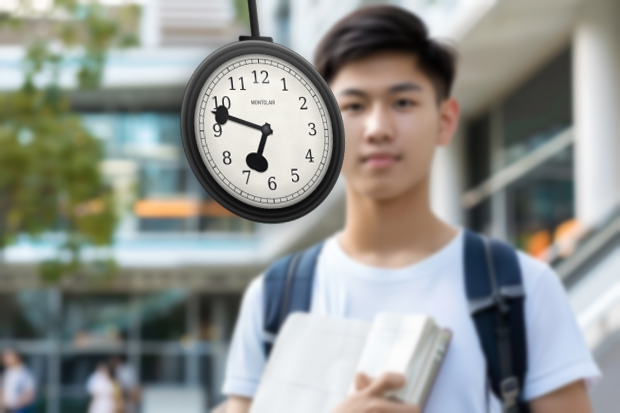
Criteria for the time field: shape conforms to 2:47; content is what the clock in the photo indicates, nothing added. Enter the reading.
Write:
6:48
